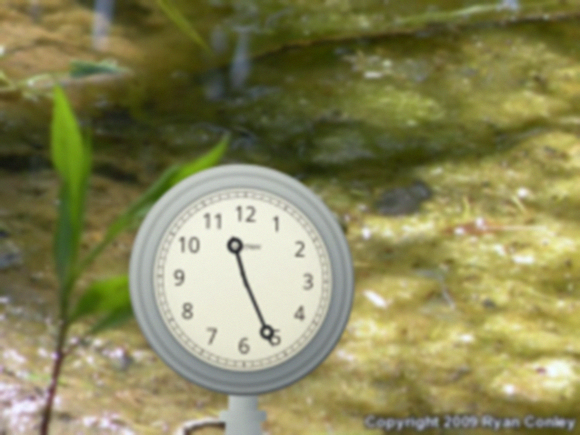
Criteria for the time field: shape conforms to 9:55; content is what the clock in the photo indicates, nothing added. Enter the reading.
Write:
11:26
